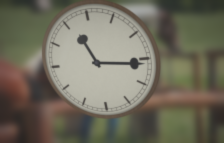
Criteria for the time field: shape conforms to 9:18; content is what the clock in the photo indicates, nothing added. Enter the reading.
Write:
11:16
